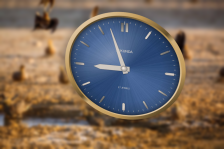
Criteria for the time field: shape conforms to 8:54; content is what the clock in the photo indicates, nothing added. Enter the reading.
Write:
8:57
